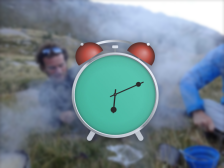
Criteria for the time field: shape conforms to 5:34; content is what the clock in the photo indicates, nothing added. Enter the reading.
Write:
6:11
